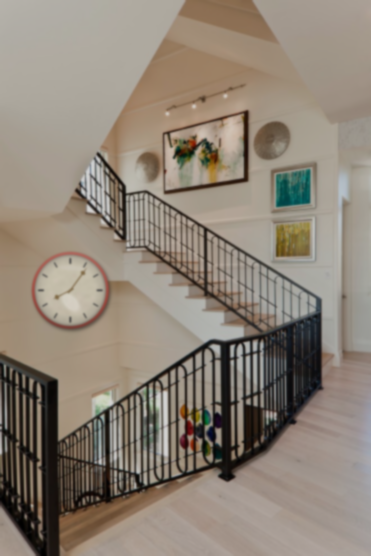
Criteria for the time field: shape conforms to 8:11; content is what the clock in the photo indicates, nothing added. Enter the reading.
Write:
8:06
